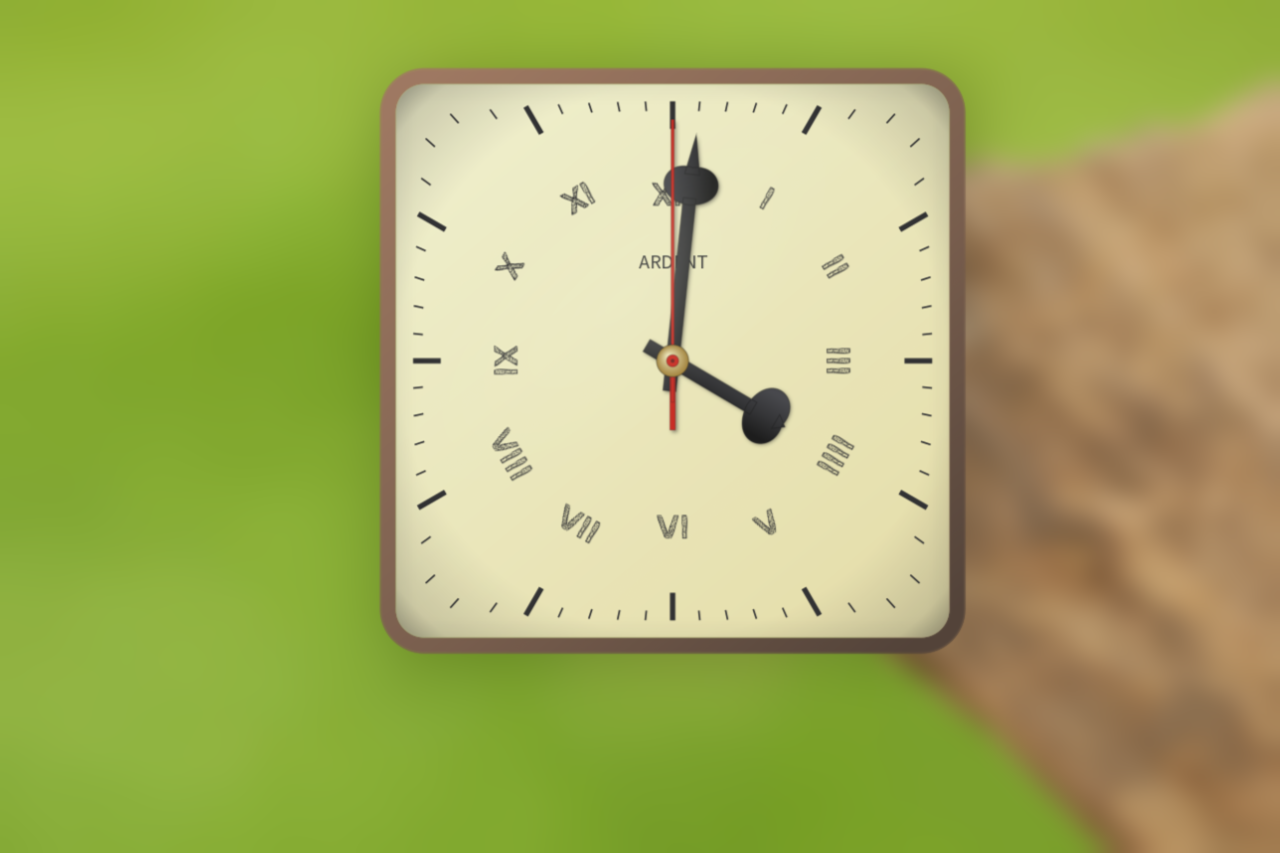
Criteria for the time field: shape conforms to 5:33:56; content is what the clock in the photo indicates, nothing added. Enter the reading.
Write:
4:01:00
